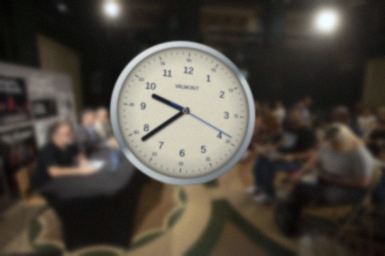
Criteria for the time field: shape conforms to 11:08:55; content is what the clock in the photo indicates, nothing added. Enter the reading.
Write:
9:38:19
